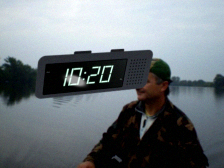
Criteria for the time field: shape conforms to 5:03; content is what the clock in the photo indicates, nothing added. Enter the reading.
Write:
10:20
